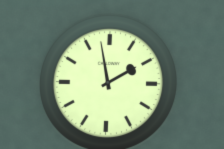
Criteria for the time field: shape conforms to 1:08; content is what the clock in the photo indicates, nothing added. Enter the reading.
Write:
1:58
